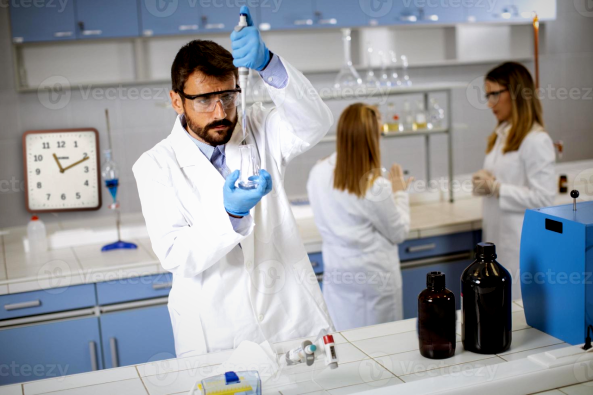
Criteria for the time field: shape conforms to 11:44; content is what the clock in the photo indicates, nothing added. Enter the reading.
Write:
11:11
